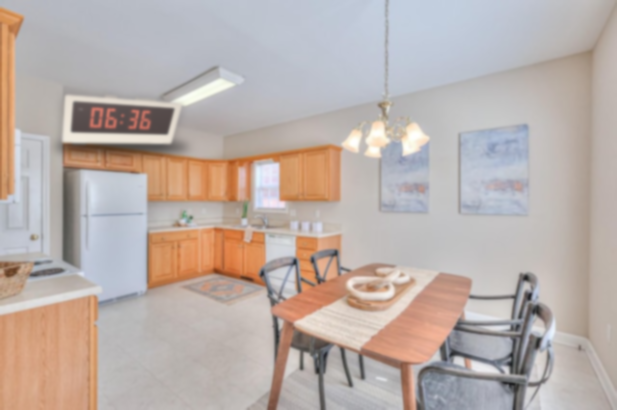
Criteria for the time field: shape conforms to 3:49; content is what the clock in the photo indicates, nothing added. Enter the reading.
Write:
6:36
